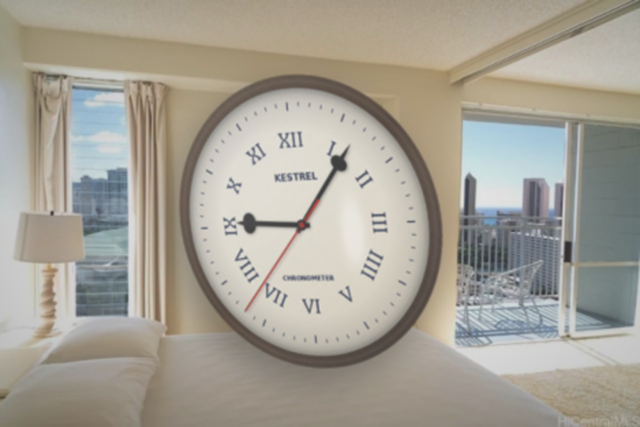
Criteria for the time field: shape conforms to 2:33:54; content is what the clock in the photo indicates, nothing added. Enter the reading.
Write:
9:06:37
